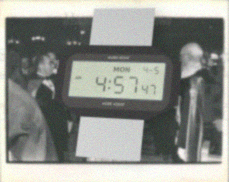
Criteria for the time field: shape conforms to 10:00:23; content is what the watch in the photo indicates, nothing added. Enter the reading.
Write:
4:57:47
